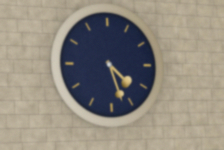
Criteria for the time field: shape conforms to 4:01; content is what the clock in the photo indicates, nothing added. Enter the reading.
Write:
4:27
